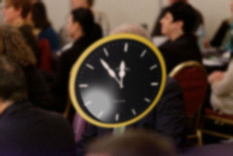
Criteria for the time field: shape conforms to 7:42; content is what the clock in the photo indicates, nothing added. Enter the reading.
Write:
11:53
